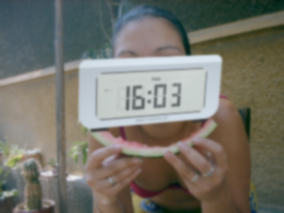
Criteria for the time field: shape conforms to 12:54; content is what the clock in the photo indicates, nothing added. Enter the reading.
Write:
16:03
